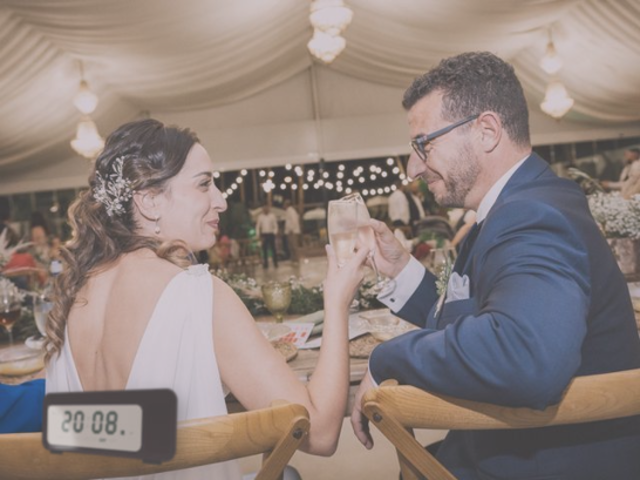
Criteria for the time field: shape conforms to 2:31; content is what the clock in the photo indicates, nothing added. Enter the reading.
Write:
20:08
